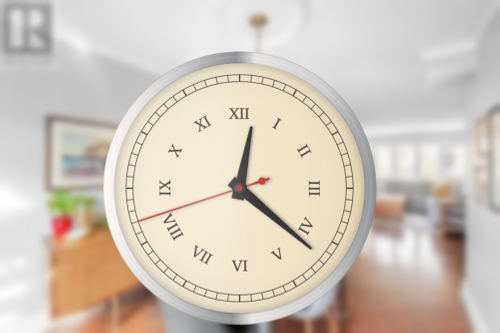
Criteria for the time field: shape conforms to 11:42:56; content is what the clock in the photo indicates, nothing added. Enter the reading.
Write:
12:21:42
